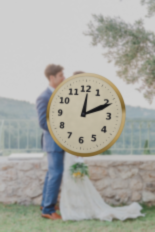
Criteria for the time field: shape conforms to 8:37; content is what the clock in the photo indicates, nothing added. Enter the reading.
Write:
12:11
